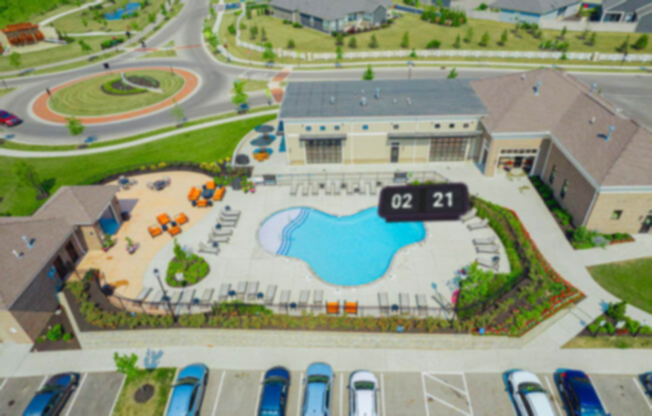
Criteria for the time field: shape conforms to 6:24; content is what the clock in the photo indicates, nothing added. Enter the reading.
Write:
2:21
